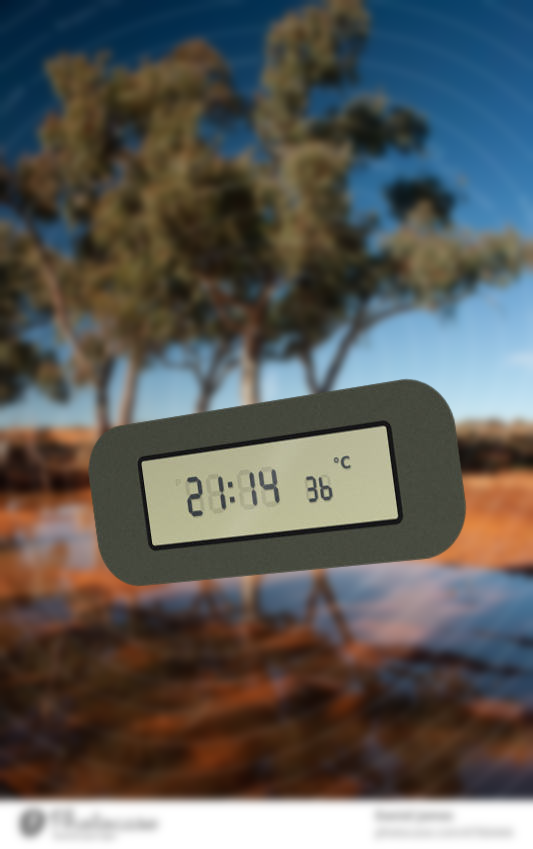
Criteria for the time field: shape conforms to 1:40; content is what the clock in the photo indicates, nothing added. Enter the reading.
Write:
21:14
